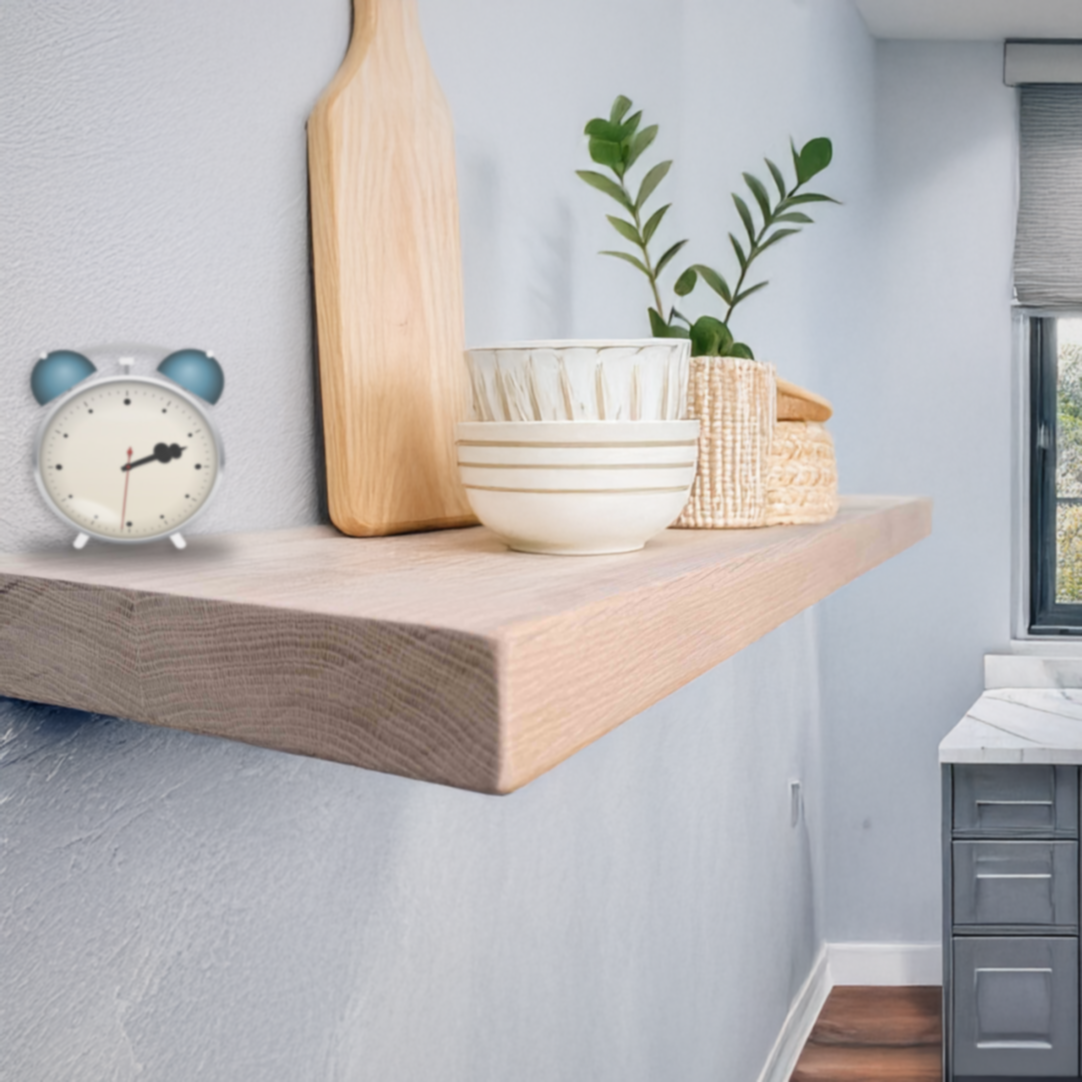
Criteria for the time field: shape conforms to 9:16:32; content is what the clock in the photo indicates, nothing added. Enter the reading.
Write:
2:11:31
